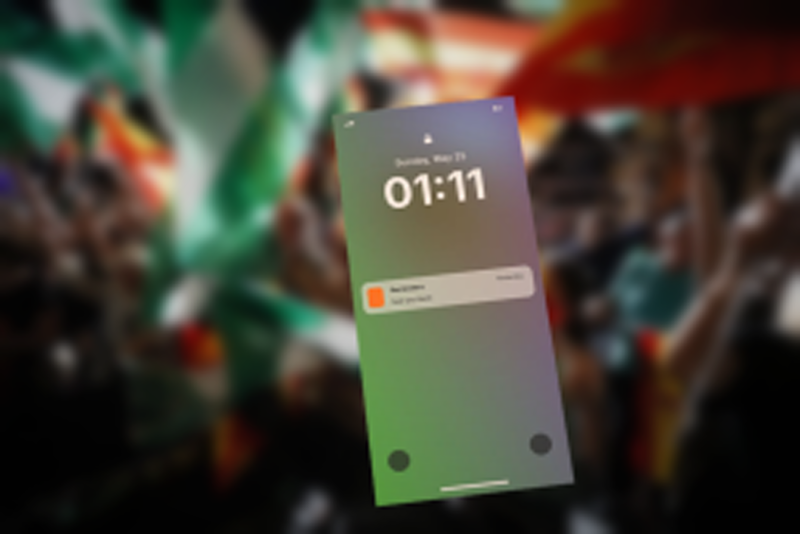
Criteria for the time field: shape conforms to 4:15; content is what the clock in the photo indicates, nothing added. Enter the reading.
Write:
1:11
